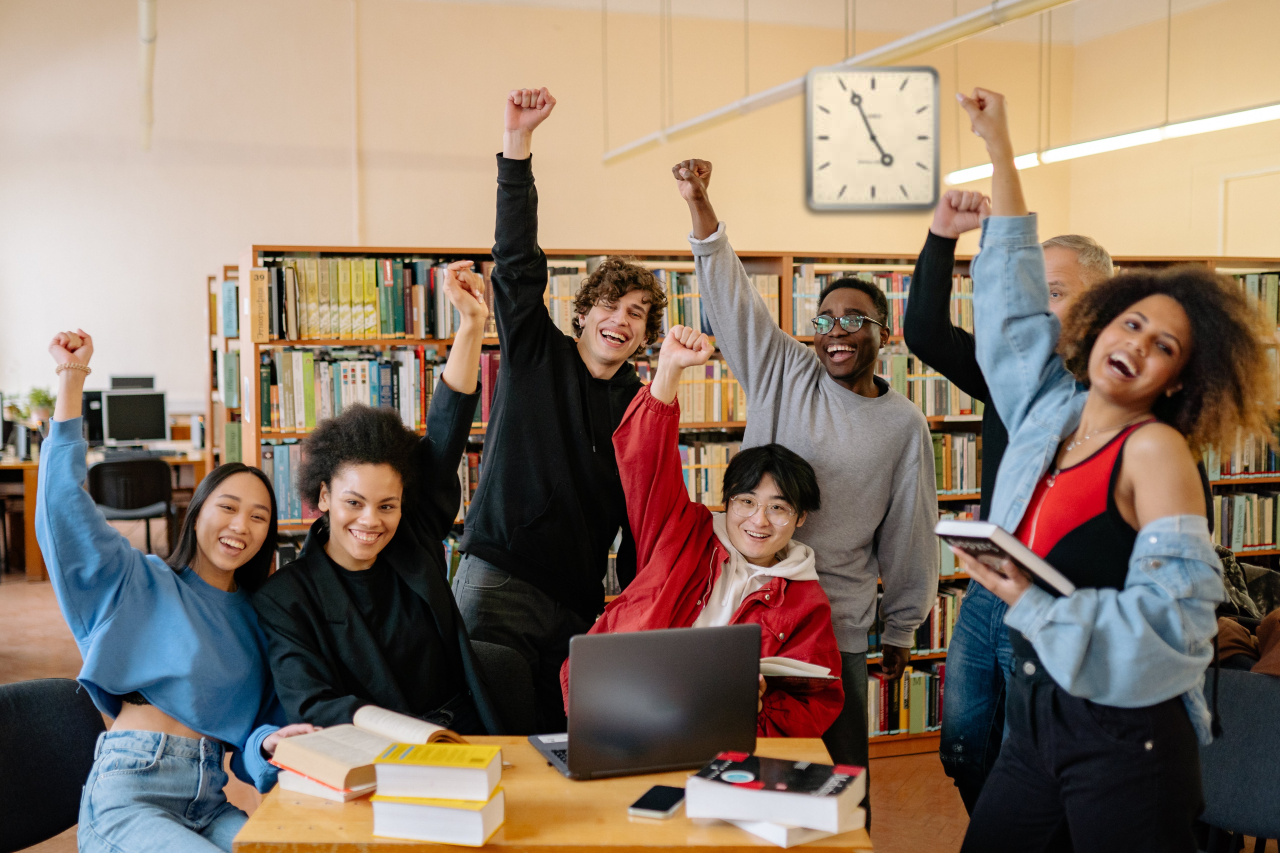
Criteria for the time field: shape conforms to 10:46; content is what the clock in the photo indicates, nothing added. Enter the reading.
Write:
4:56
